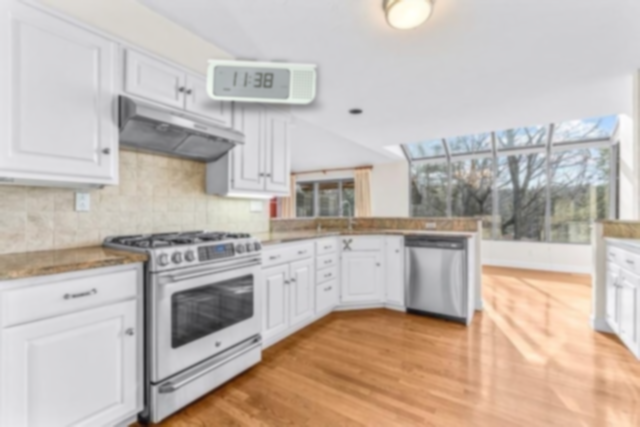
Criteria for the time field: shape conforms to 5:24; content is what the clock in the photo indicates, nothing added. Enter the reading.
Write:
11:38
